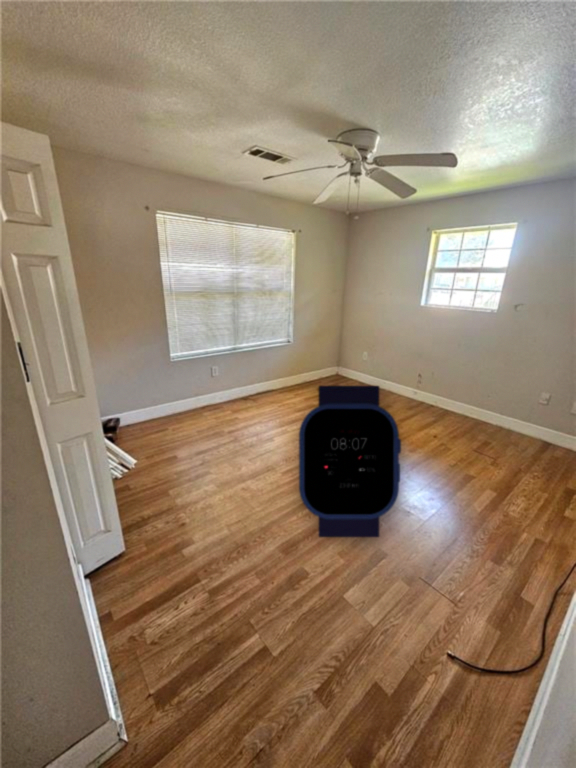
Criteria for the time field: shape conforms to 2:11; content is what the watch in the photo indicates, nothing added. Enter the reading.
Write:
8:07
